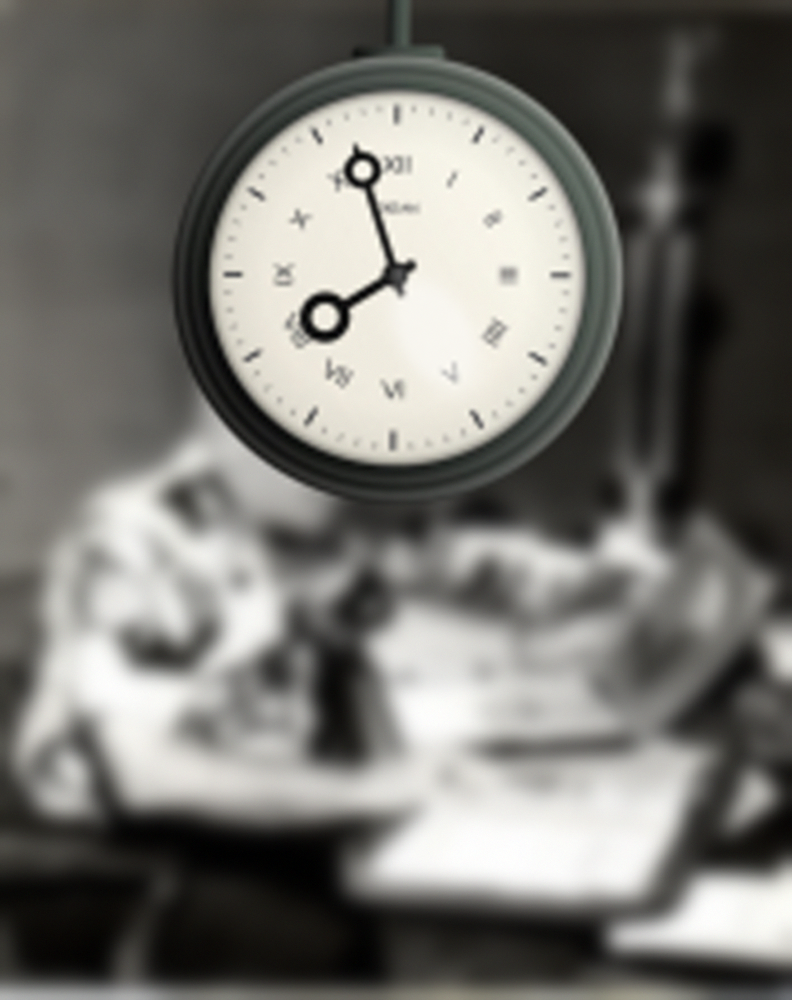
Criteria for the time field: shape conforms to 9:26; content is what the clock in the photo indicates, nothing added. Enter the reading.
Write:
7:57
